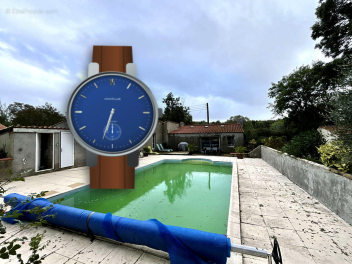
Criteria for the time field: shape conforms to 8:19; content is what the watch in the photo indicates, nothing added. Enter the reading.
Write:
6:33
